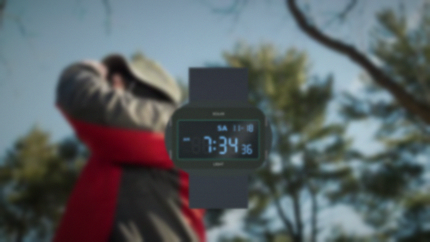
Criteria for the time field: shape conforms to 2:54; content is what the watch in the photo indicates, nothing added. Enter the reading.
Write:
7:34
